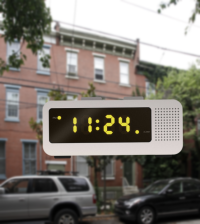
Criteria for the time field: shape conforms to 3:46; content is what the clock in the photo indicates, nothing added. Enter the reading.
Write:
11:24
